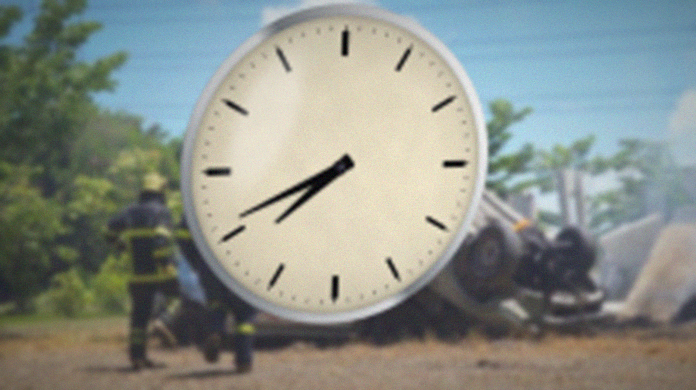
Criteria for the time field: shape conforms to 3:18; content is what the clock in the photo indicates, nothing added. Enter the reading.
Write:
7:41
